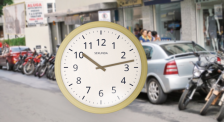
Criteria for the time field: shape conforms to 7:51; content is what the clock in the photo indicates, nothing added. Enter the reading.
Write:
10:13
